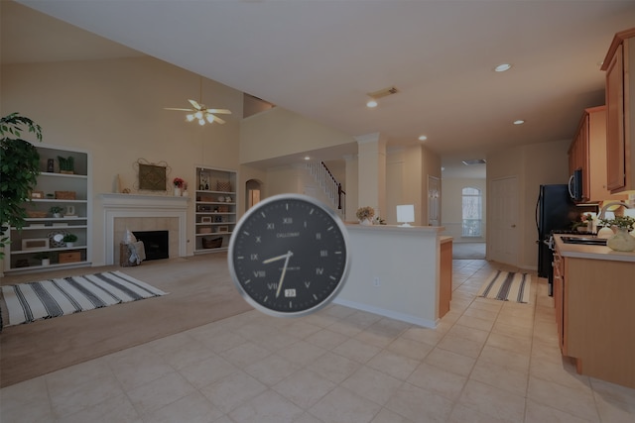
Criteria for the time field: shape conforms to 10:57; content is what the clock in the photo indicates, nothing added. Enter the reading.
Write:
8:33
